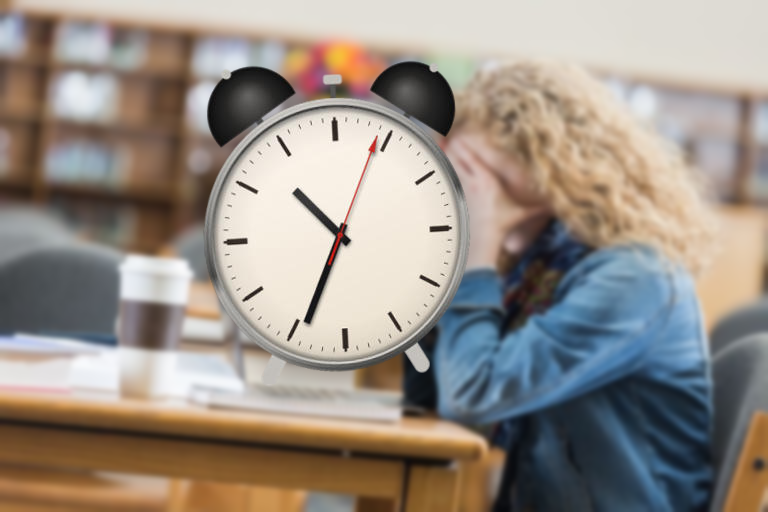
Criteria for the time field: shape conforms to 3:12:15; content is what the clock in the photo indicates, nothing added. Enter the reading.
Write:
10:34:04
